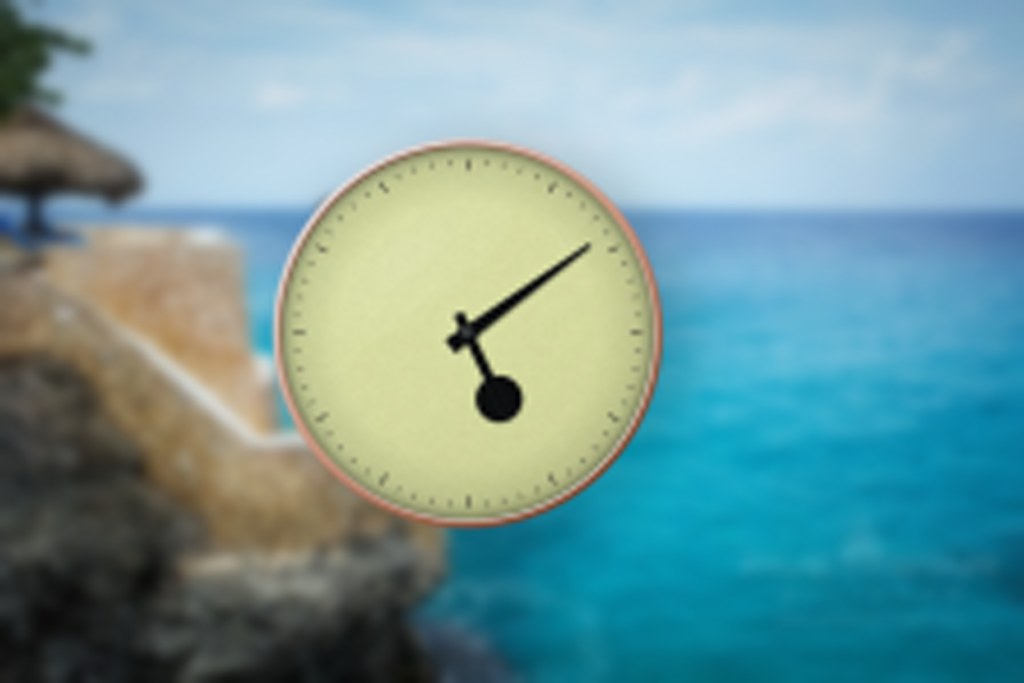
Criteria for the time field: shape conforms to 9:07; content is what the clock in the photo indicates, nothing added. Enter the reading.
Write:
5:09
